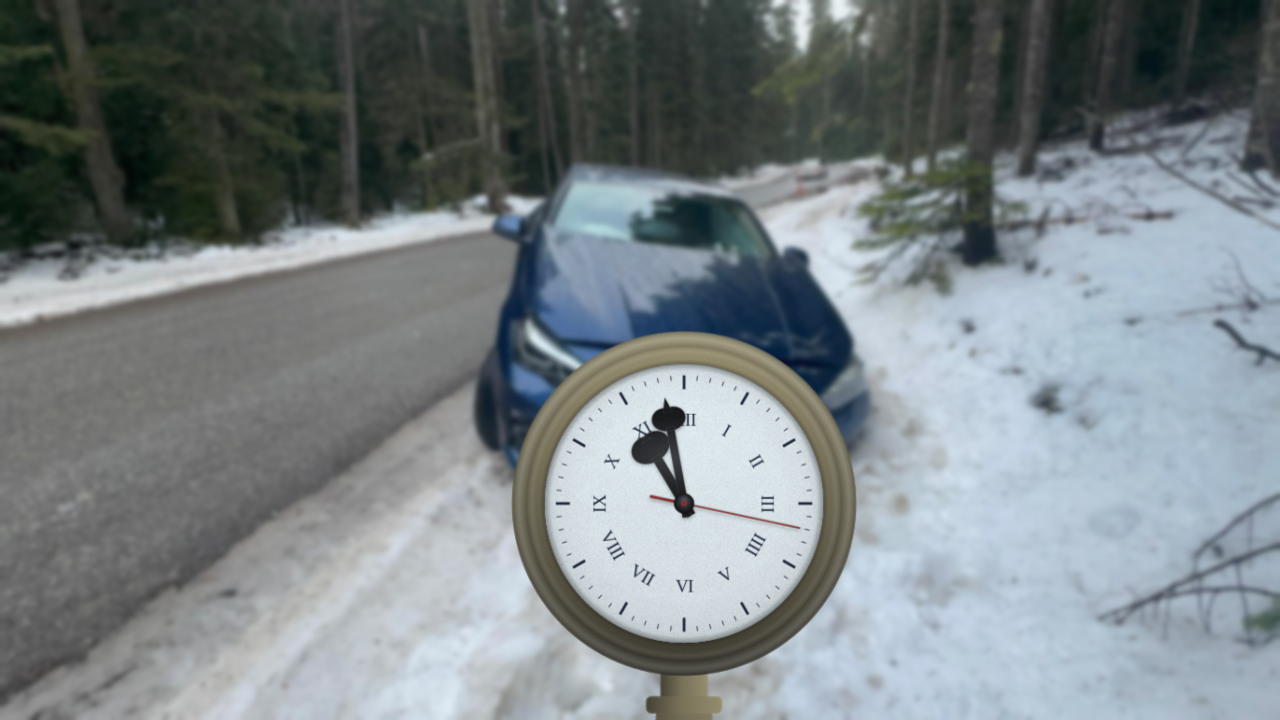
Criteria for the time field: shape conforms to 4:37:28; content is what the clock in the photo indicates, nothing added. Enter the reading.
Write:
10:58:17
